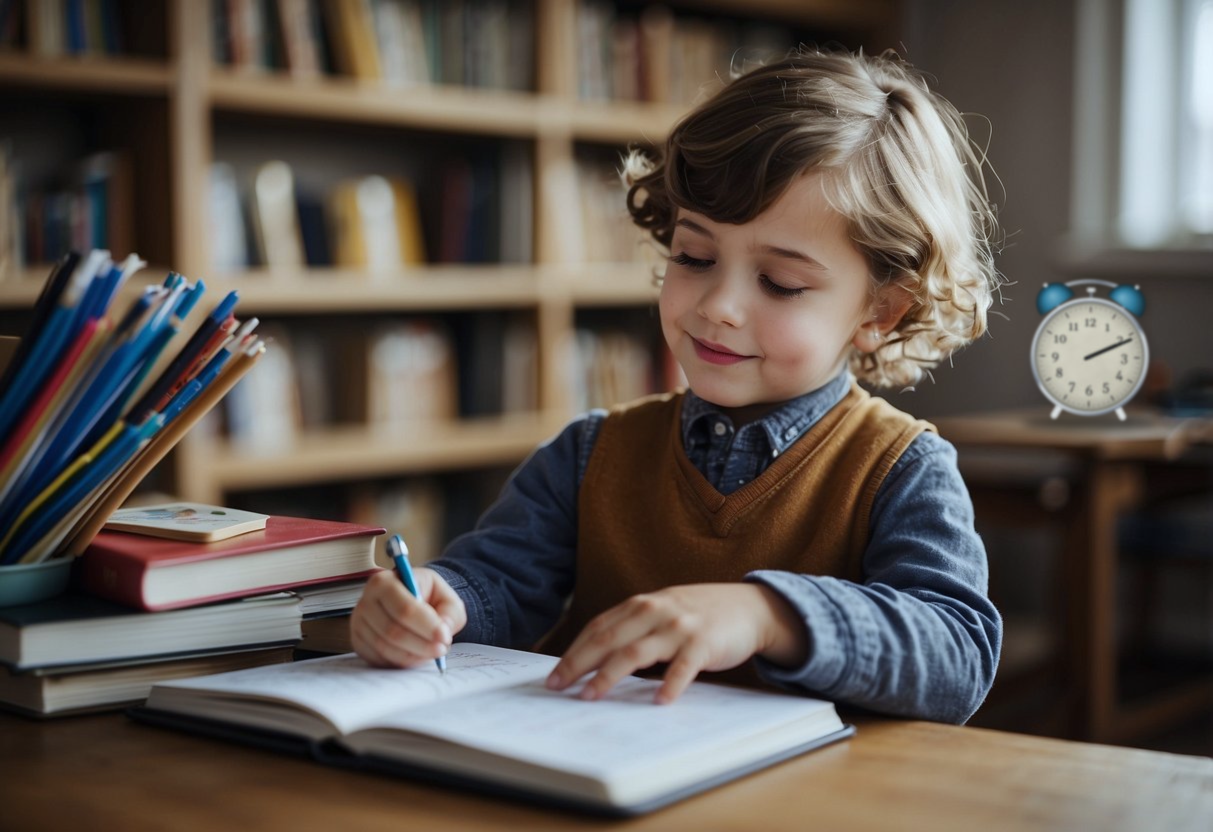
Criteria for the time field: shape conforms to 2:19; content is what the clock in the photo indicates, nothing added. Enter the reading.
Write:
2:11
